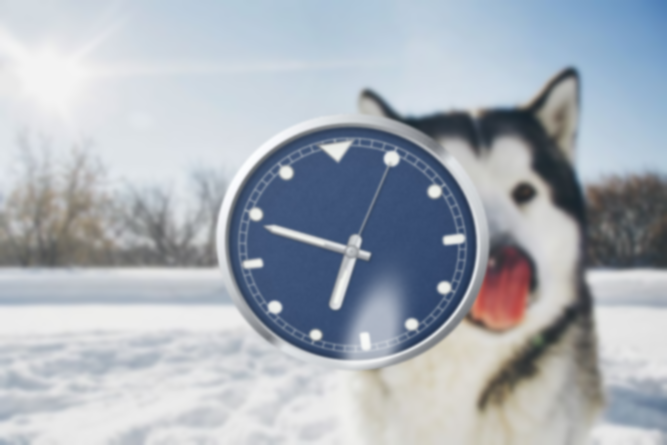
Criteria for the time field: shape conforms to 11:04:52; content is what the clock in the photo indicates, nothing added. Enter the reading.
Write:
6:49:05
